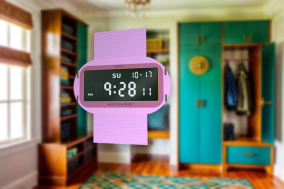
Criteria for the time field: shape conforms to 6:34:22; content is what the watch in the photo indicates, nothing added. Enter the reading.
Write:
9:28:11
